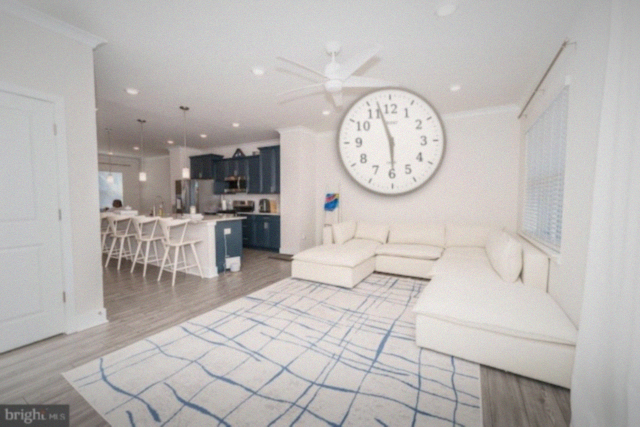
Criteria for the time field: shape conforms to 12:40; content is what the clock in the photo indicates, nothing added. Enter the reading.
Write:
5:57
